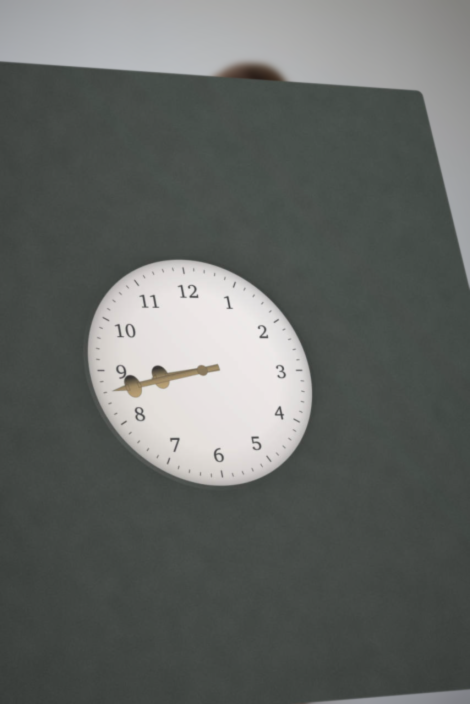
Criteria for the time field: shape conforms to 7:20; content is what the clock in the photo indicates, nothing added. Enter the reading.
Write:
8:43
